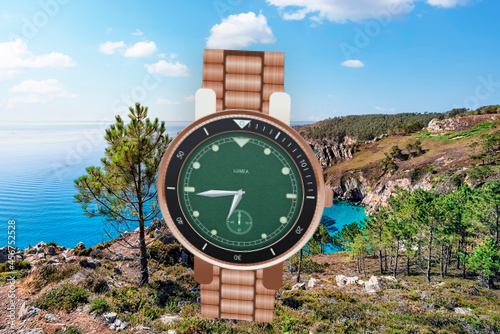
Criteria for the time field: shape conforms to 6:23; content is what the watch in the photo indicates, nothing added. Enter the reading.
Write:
6:44
